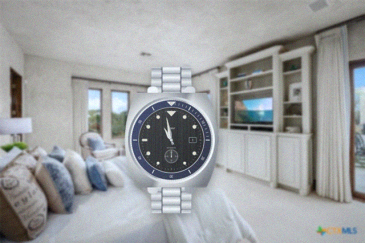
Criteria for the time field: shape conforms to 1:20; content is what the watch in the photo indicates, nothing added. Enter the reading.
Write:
10:58
